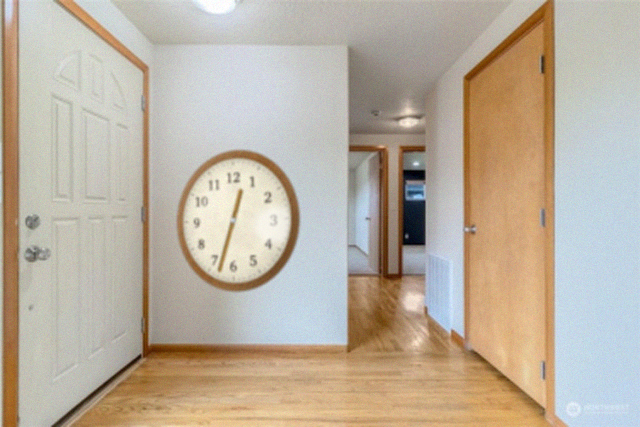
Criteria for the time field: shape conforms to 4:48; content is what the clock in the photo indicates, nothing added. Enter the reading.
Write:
12:33
